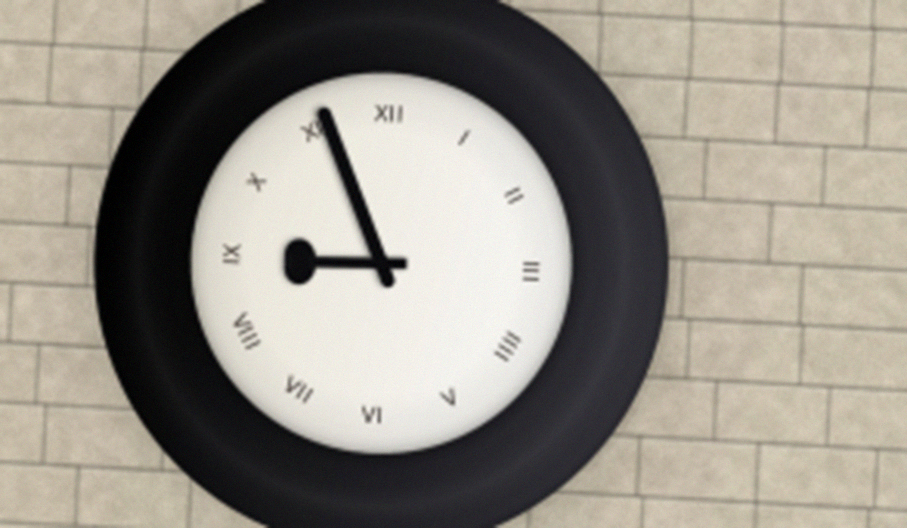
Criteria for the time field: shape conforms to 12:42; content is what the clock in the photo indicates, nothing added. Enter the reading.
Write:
8:56
